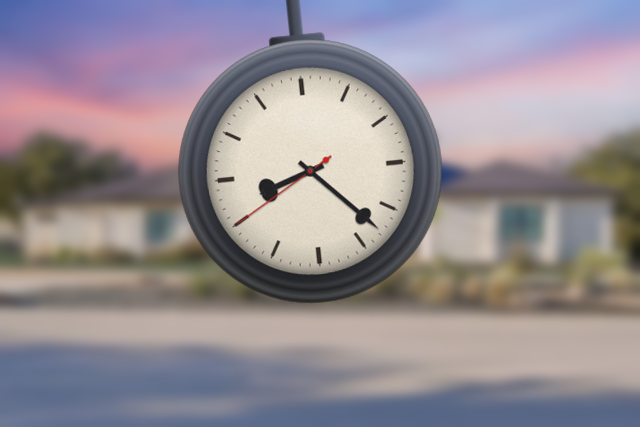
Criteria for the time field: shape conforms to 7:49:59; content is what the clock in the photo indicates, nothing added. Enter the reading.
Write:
8:22:40
